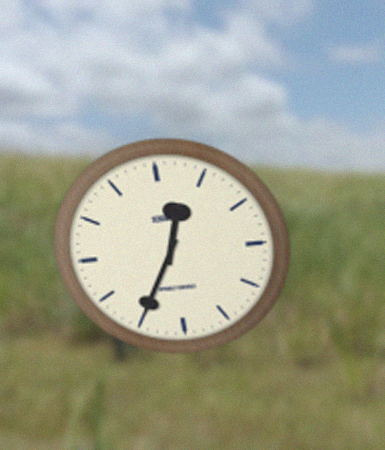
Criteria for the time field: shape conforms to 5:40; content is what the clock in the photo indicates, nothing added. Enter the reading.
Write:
12:35
